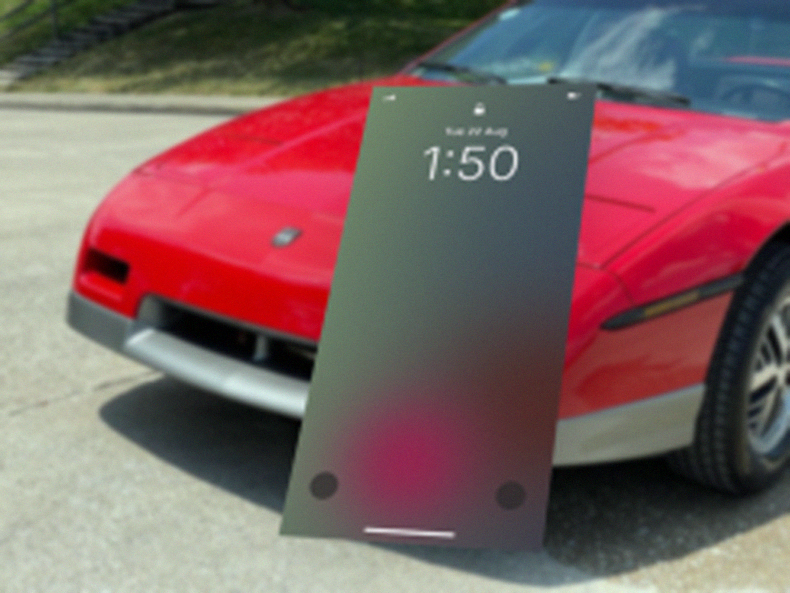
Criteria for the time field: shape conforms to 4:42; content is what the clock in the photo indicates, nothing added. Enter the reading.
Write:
1:50
